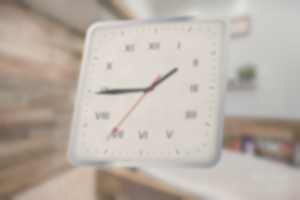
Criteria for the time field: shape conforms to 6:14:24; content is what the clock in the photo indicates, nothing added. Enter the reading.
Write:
1:44:36
